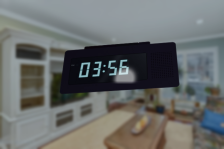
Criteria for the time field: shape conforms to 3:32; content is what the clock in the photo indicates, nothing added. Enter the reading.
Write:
3:56
